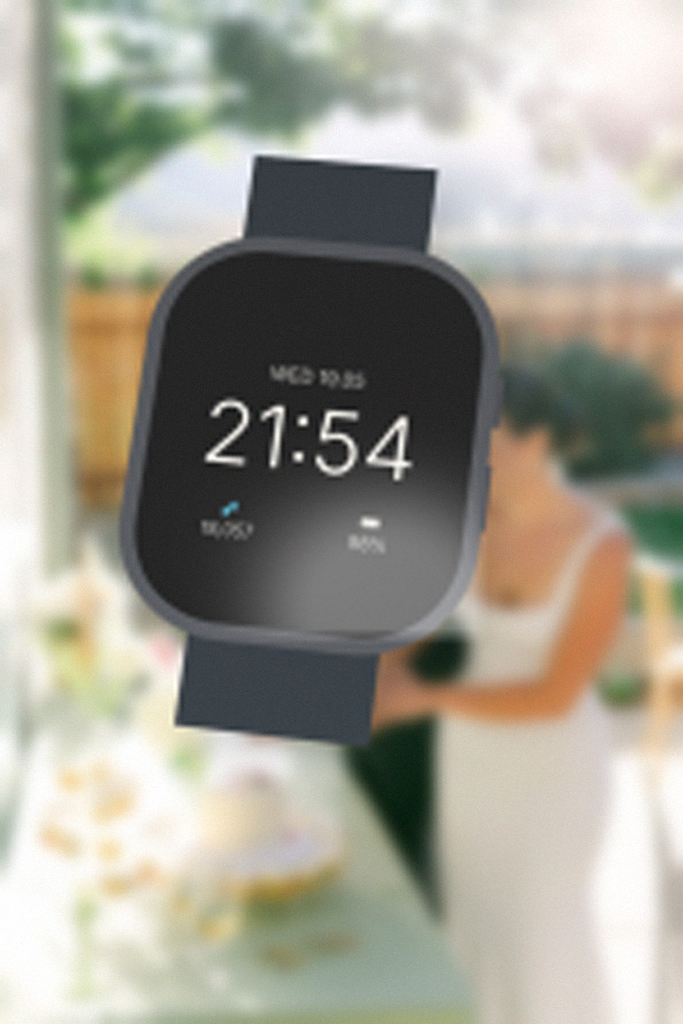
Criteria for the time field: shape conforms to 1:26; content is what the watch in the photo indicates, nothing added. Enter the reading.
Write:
21:54
